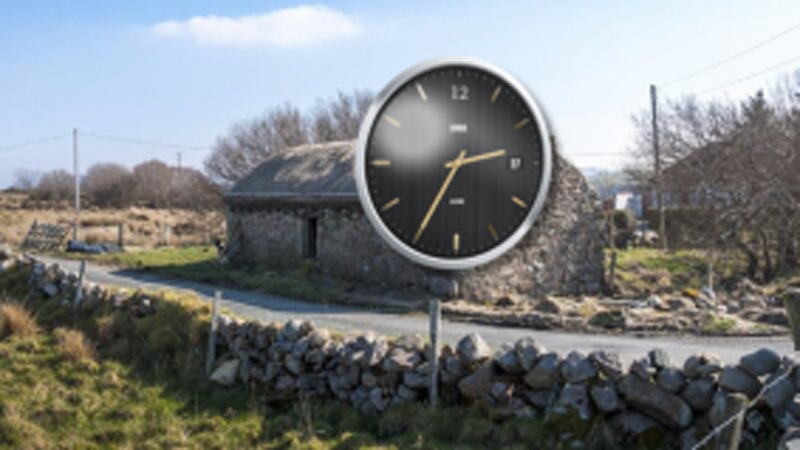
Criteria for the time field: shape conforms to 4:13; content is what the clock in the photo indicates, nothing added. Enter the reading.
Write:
2:35
